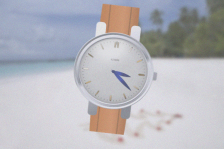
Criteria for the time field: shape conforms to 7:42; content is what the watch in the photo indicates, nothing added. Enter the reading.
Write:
3:22
